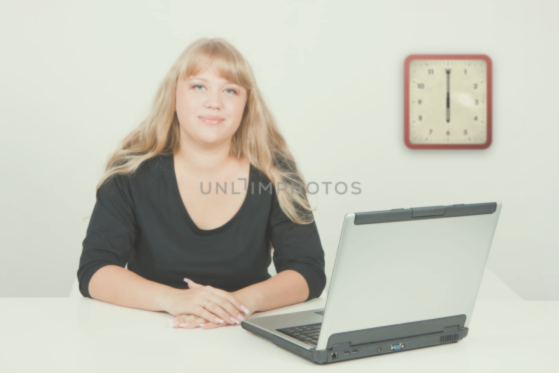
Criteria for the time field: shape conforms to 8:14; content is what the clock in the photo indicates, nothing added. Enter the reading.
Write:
6:00
